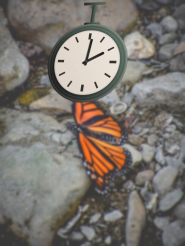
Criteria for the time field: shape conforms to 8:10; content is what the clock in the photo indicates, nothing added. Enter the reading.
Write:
2:01
